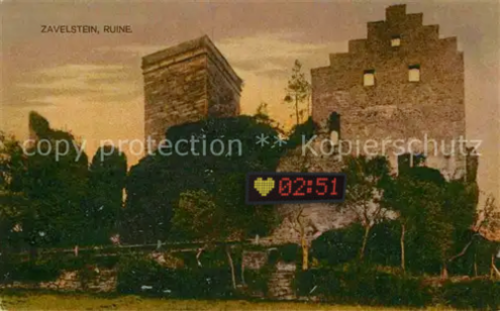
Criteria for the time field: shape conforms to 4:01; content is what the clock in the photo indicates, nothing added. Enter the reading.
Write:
2:51
